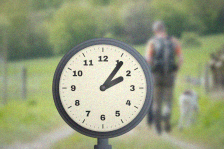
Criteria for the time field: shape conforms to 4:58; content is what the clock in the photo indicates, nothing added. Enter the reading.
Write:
2:06
